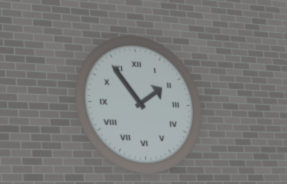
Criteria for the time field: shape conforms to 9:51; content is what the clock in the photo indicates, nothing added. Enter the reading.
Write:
1:54
